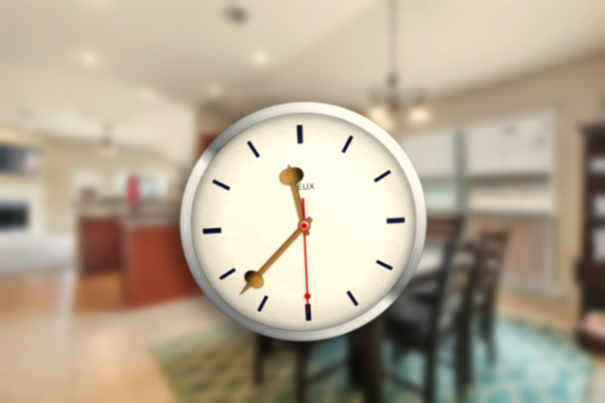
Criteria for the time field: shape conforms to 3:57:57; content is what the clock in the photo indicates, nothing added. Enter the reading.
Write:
11:37:30
